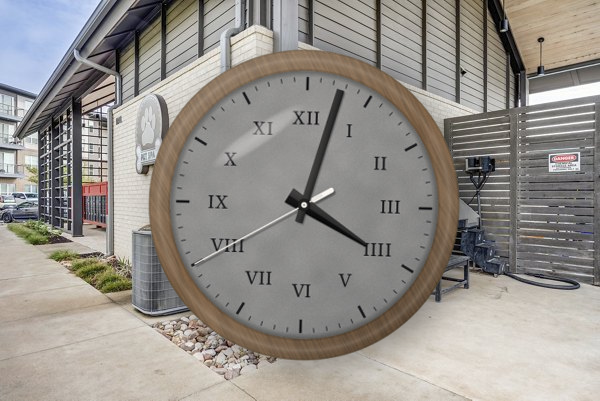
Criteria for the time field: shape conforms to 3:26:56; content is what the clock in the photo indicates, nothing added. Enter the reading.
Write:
4:02:40
